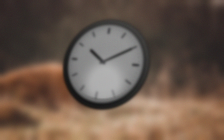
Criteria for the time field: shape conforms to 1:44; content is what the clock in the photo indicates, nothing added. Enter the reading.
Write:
10:10
